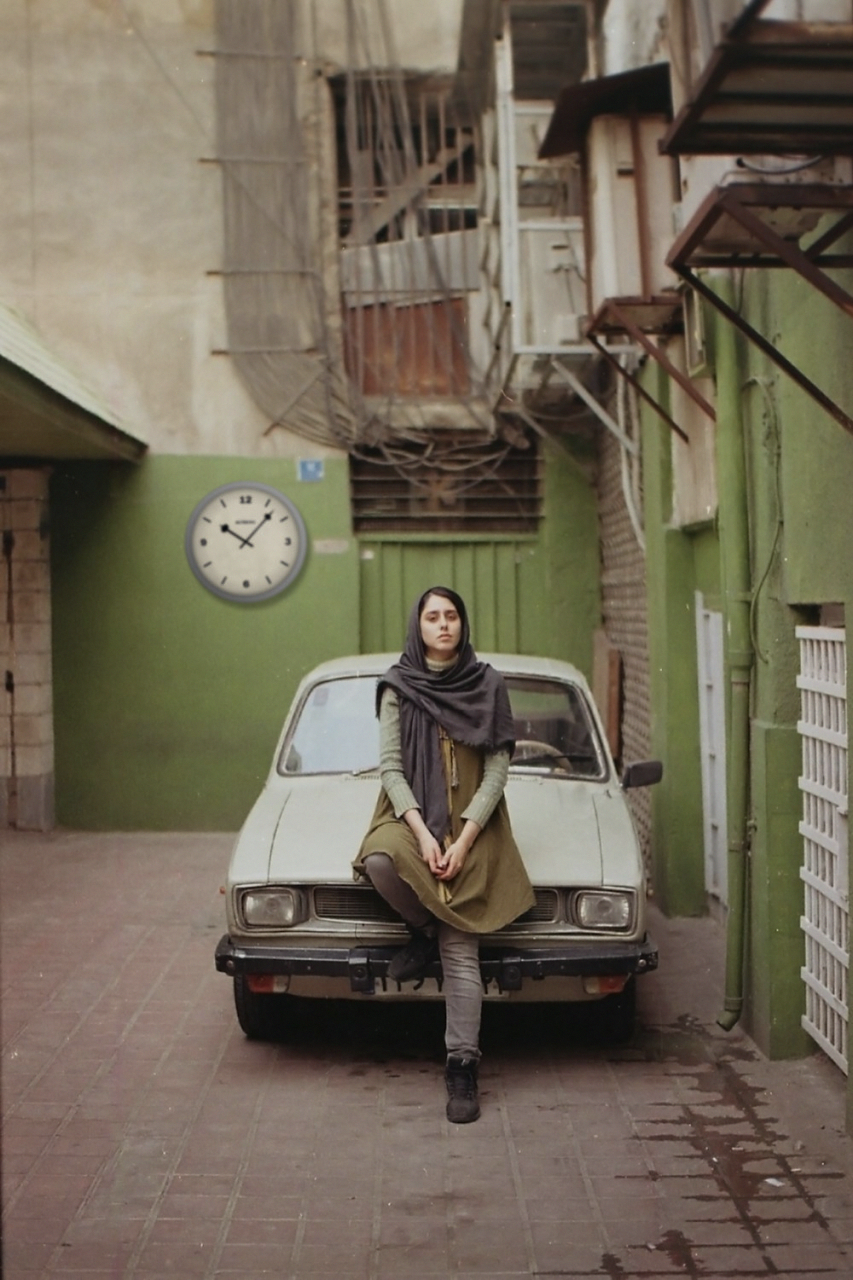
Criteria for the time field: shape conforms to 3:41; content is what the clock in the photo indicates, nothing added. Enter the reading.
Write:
10:07
